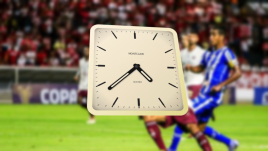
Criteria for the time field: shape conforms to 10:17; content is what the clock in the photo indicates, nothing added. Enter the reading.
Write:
4:38
